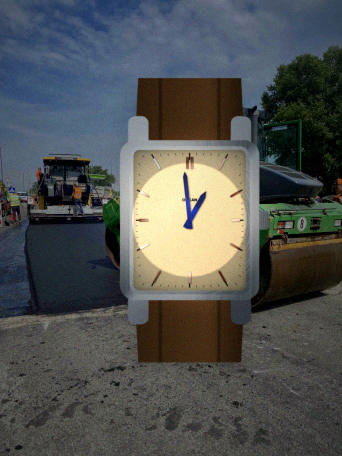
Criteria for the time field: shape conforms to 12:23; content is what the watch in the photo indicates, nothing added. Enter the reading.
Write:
12:59
